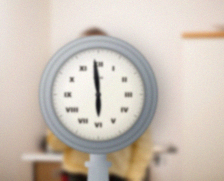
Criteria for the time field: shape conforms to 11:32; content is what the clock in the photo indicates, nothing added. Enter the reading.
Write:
5:59
